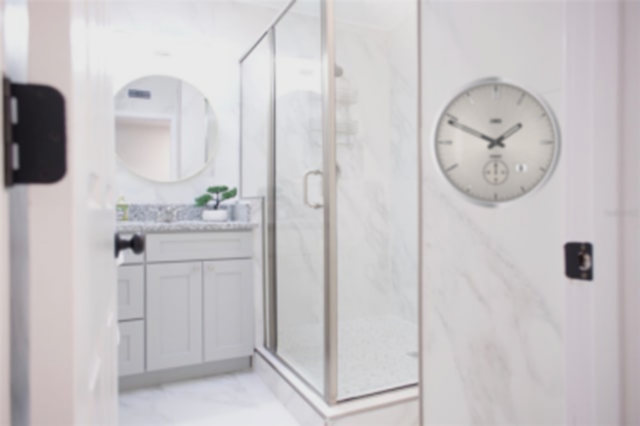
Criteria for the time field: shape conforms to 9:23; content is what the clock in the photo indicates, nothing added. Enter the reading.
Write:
1:49
